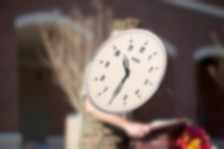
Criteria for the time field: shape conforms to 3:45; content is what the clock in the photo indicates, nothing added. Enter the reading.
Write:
10:30
